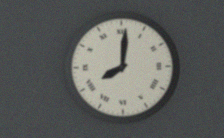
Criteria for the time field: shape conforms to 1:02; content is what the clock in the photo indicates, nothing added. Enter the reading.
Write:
8:01
